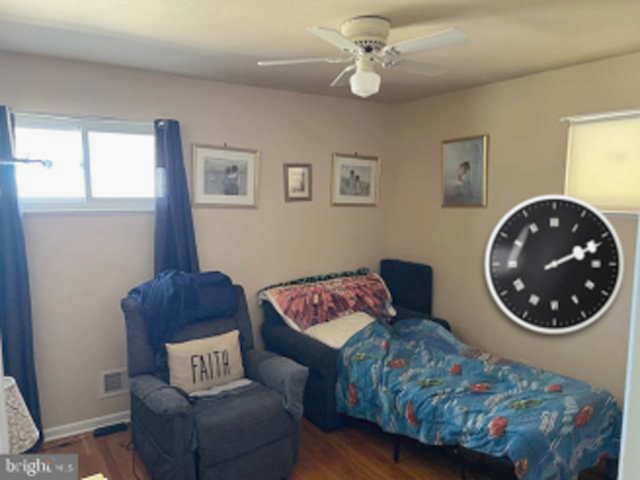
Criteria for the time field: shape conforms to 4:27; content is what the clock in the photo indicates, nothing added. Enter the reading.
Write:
2:11
